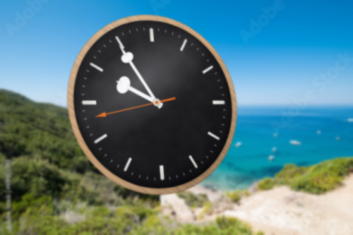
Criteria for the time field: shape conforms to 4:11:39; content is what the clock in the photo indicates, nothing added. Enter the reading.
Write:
9:54:43
